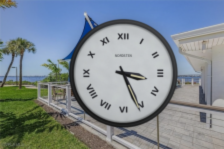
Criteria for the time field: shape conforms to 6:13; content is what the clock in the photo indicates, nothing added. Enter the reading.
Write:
3:26
